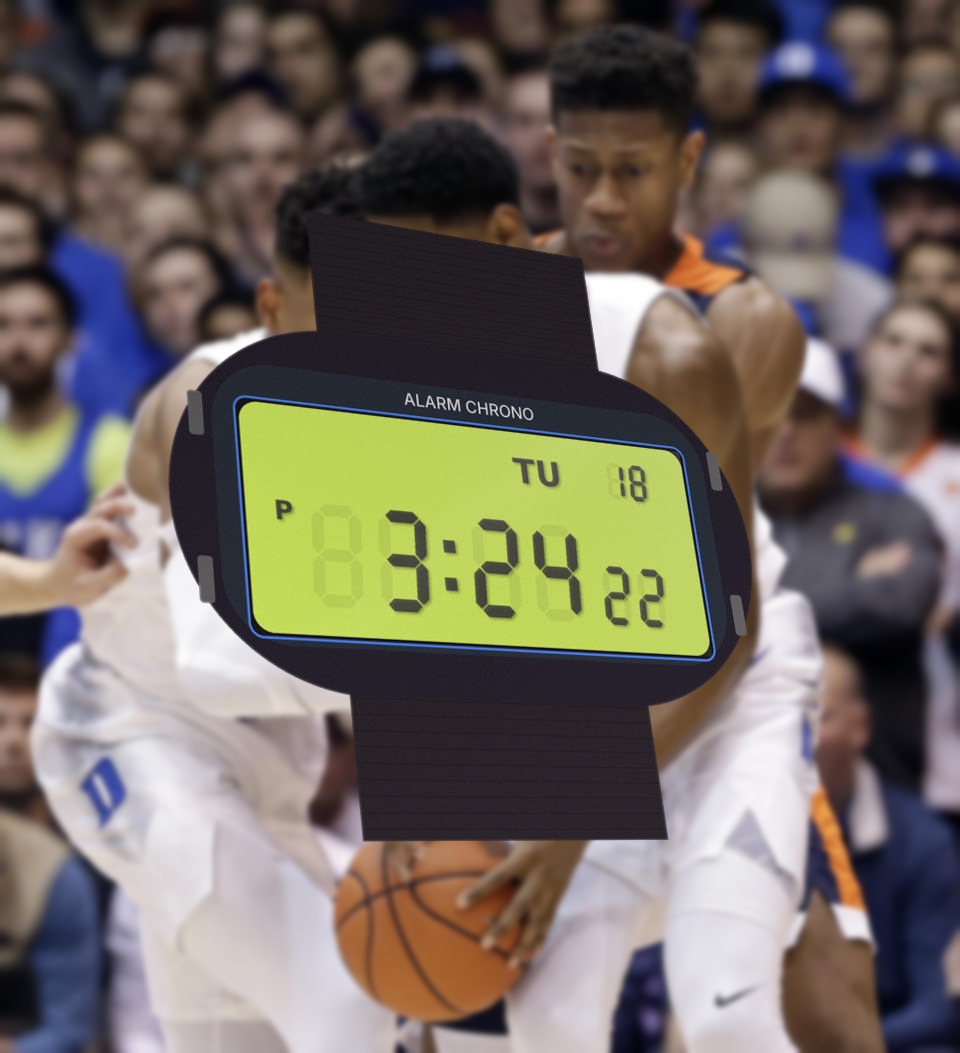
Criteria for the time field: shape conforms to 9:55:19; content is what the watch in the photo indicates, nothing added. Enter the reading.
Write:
3:24:22
